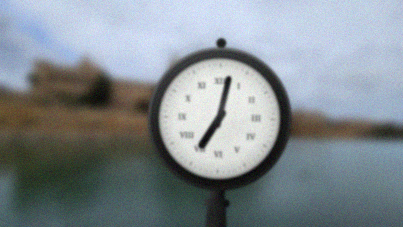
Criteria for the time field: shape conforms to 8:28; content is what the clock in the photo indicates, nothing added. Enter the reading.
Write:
7:02
